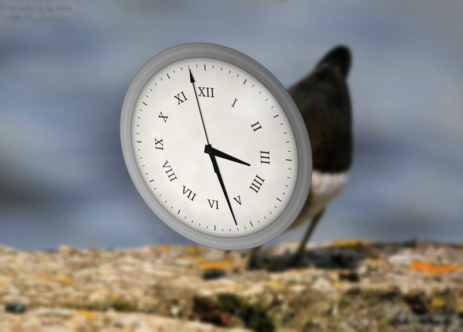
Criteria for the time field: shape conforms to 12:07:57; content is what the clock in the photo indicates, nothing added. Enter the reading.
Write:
3:26:58
